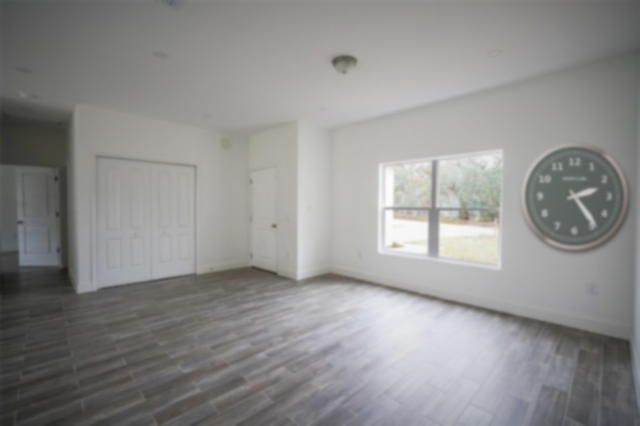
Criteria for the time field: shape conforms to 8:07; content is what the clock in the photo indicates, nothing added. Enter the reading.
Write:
2:24
